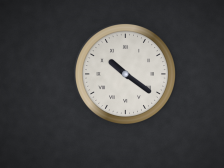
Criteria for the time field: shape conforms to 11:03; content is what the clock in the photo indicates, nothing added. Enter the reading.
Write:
10:21
